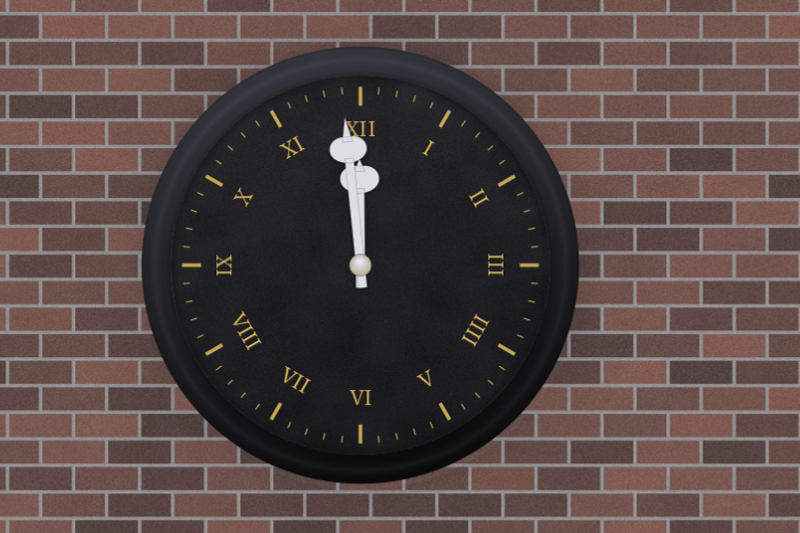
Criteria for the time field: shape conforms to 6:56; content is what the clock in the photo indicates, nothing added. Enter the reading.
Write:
11:59
